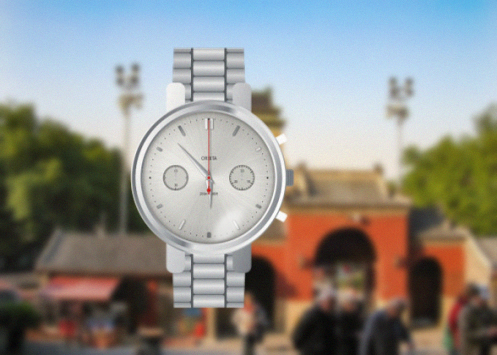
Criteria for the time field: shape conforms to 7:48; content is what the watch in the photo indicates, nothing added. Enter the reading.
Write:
5:53
